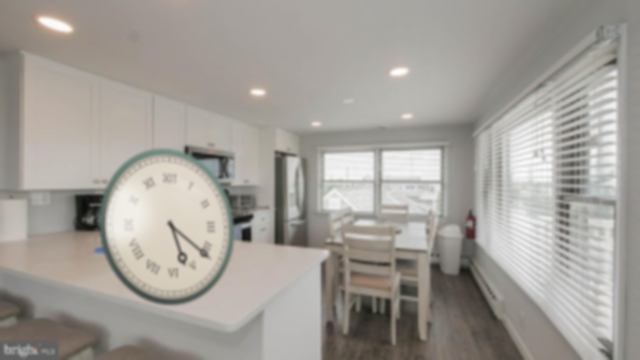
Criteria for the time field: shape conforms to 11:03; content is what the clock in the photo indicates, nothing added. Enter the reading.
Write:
5:21
